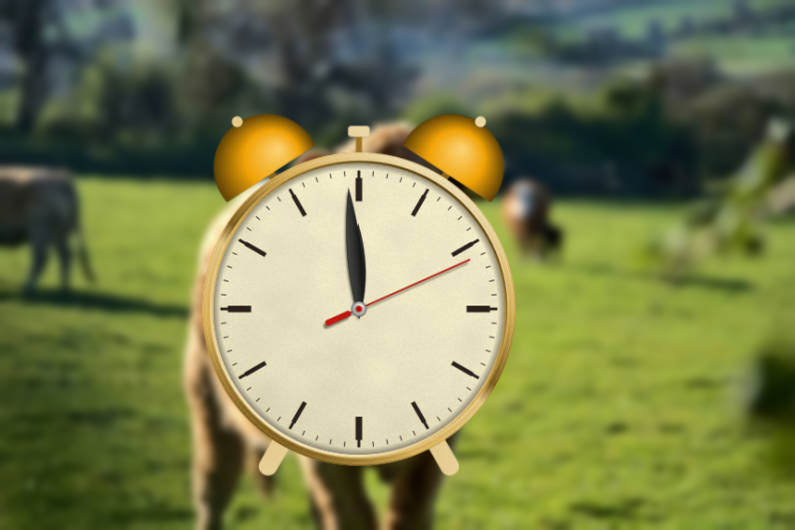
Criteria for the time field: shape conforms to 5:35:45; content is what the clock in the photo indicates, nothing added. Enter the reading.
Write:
11:59:11
